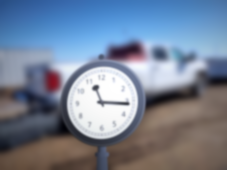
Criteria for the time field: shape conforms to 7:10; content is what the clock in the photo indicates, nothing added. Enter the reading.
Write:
11:16
